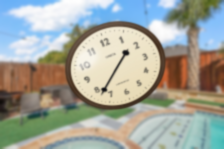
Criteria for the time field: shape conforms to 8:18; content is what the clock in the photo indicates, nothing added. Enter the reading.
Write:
1:38
